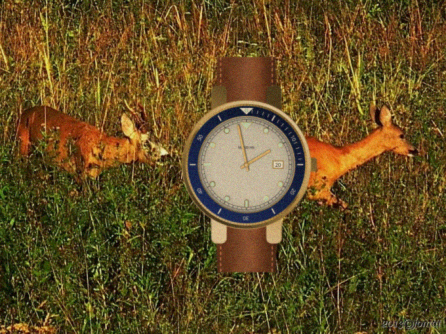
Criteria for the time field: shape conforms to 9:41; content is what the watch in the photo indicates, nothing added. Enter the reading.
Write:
1:58
